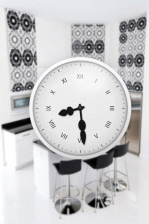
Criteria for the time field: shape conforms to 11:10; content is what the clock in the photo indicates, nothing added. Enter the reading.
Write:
8:29
